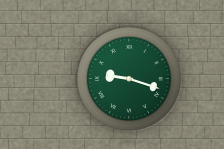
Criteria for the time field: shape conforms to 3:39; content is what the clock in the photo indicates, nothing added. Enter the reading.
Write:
9:18
